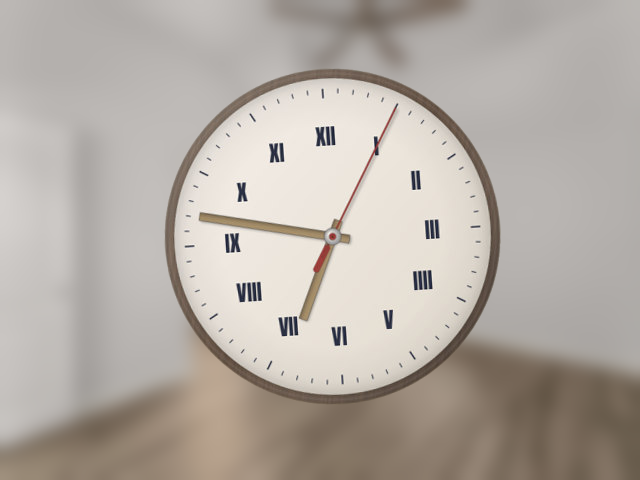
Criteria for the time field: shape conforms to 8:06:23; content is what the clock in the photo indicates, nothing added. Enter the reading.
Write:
6:47:05
